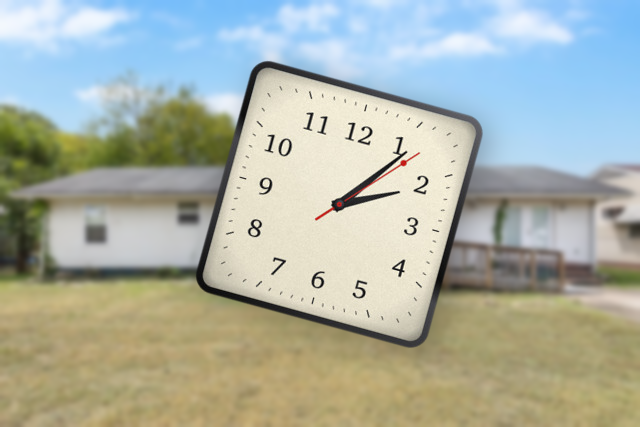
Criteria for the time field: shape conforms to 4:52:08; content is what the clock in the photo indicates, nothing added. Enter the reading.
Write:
2:06:07
